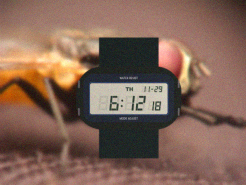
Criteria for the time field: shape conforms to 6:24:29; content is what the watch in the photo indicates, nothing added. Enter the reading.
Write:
6:12:18
